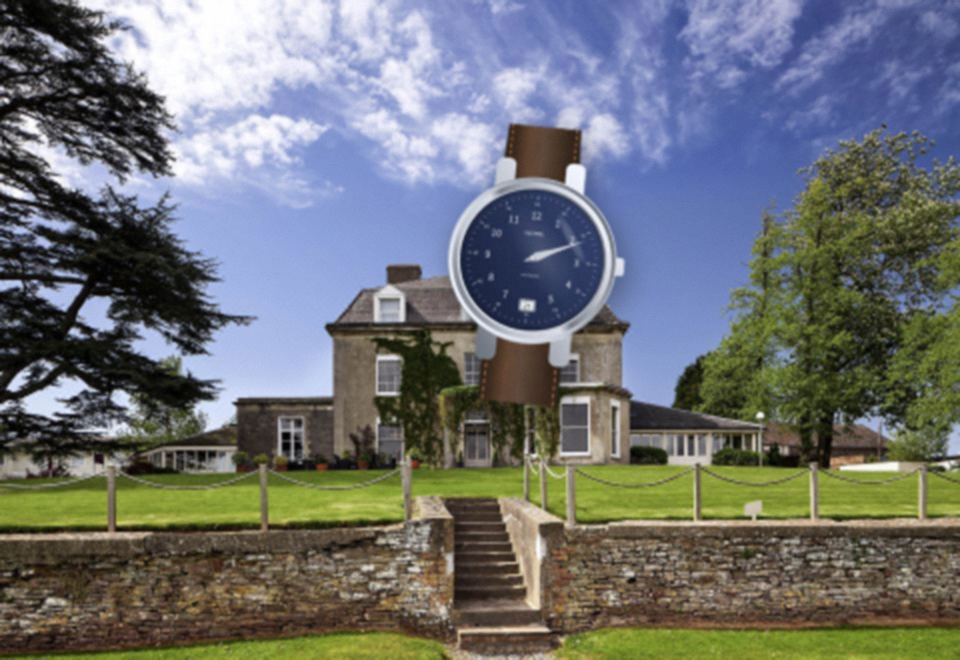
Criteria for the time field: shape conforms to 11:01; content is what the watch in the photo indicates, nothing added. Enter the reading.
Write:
2:11
